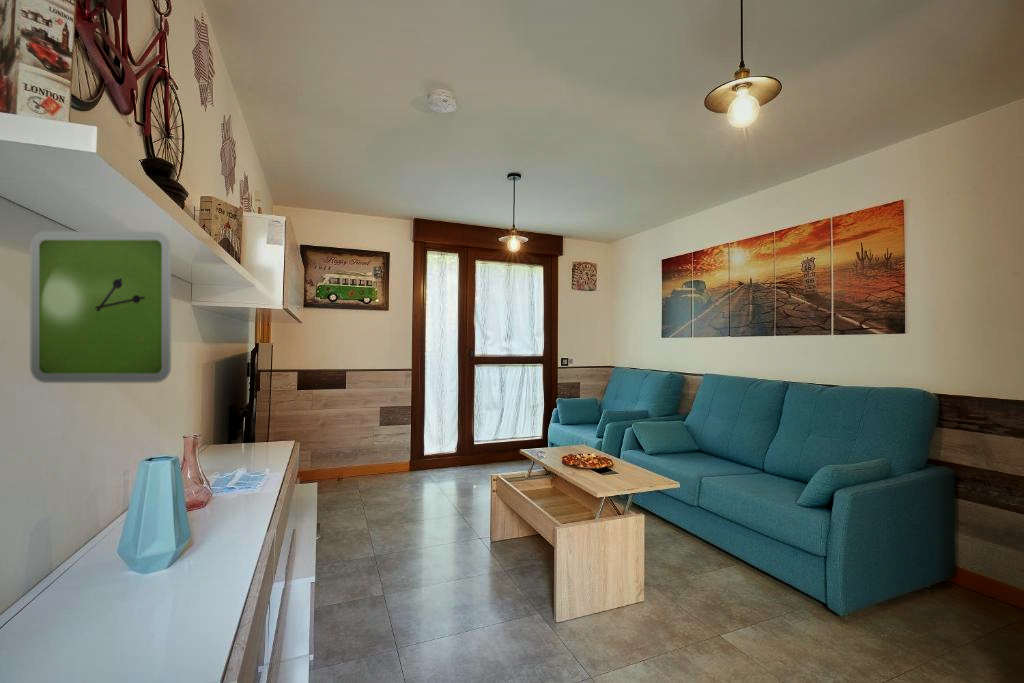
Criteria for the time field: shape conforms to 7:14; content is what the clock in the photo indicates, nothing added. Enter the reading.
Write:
1:13
